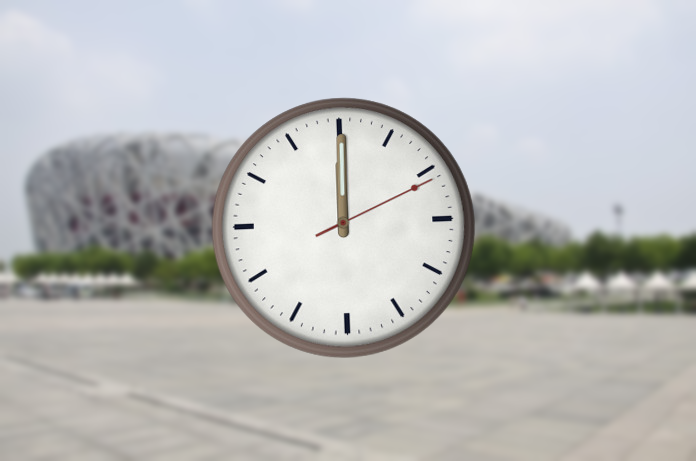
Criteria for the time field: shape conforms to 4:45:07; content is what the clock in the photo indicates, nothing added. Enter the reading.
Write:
12:00:11
